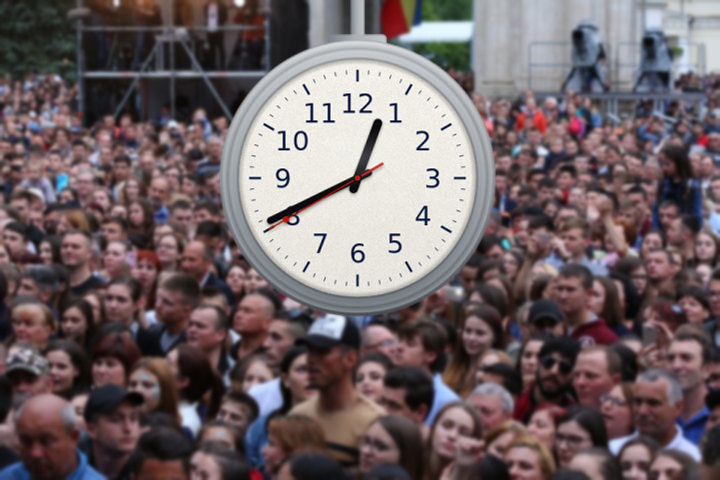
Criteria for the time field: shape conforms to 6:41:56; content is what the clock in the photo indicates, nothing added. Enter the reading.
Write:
12:40:40
